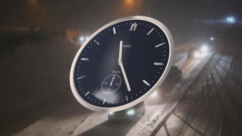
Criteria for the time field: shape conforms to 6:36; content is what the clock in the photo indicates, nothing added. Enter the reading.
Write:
11:24
